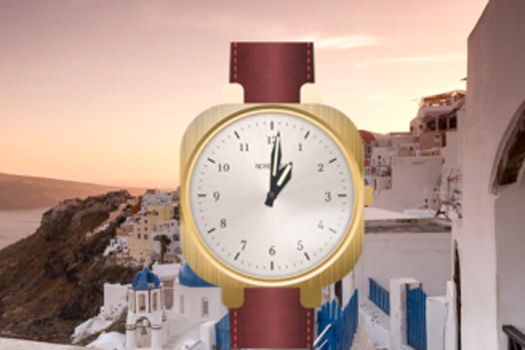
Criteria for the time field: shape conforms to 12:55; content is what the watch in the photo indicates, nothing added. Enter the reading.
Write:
1:01
